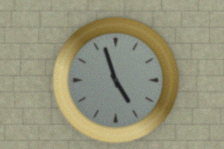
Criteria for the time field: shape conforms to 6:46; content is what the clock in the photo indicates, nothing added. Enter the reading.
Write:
4:57
